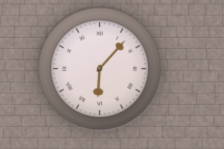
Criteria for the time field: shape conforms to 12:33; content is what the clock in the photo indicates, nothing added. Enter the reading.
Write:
6:07
